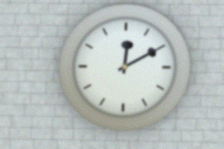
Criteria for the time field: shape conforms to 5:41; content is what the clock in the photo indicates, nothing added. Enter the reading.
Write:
12:10
